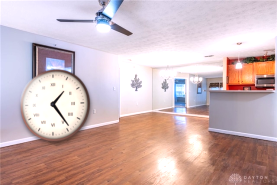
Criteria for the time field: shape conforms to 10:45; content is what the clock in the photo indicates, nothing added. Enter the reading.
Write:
1:24
